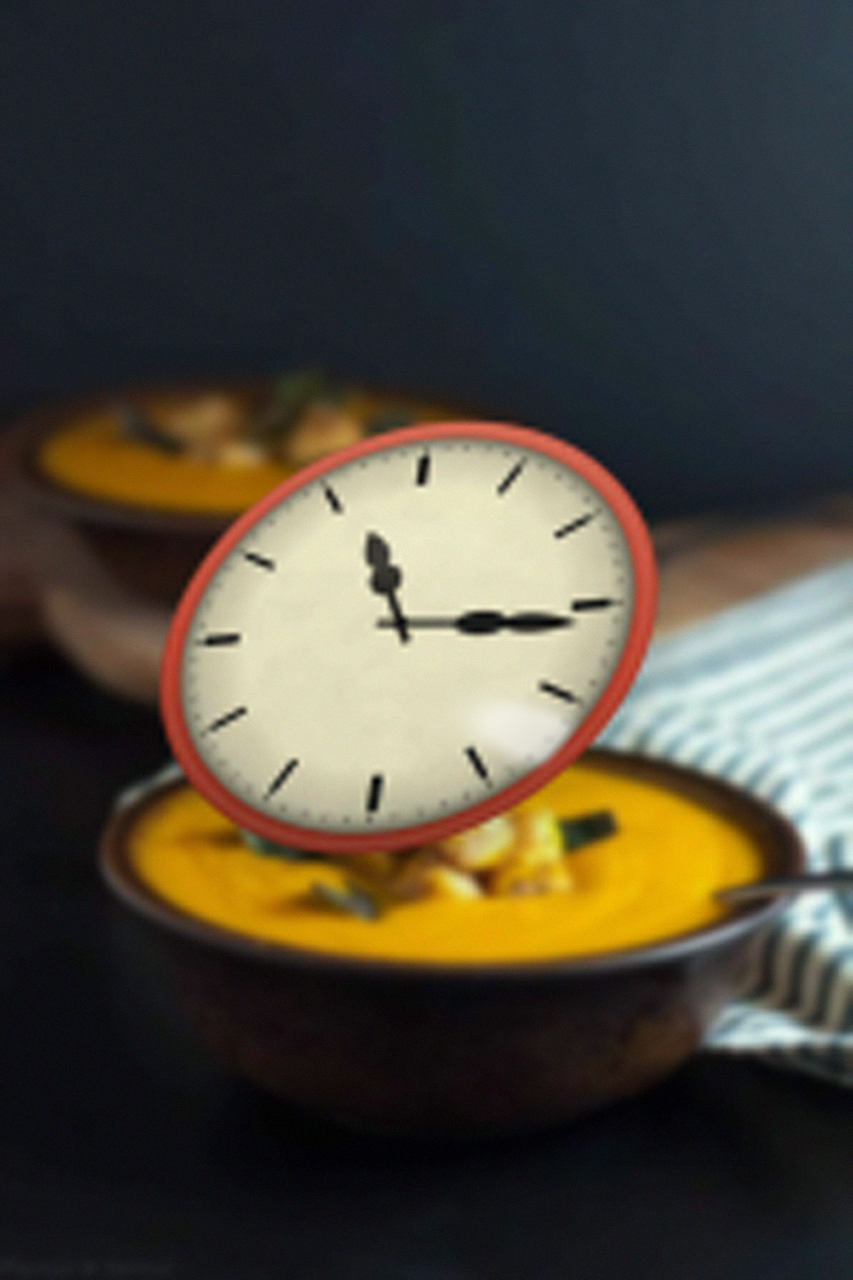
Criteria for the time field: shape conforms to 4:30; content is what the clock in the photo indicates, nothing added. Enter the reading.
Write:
11:16
